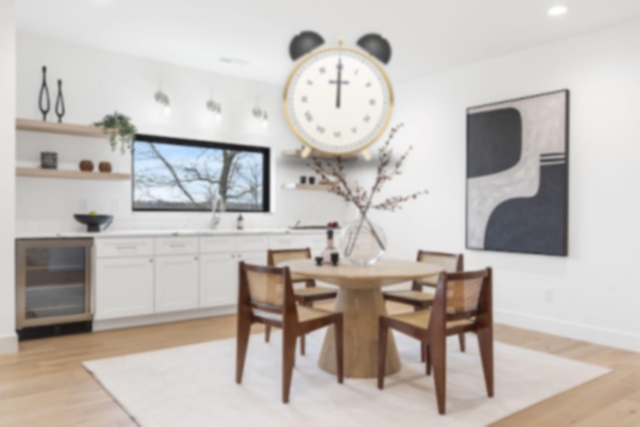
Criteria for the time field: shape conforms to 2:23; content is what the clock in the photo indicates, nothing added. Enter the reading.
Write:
12:00
